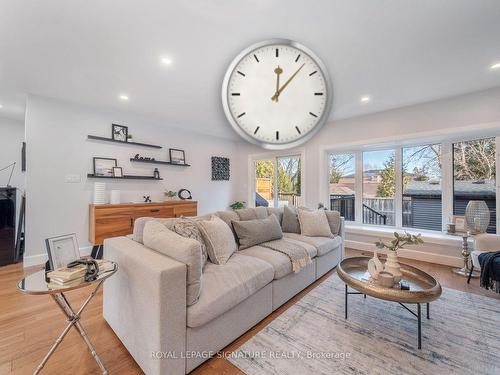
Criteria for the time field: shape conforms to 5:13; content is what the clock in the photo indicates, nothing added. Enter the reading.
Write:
12:07
